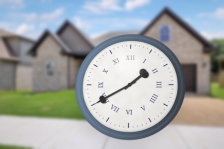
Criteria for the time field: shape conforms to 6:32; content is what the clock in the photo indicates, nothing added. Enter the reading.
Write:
1:40
